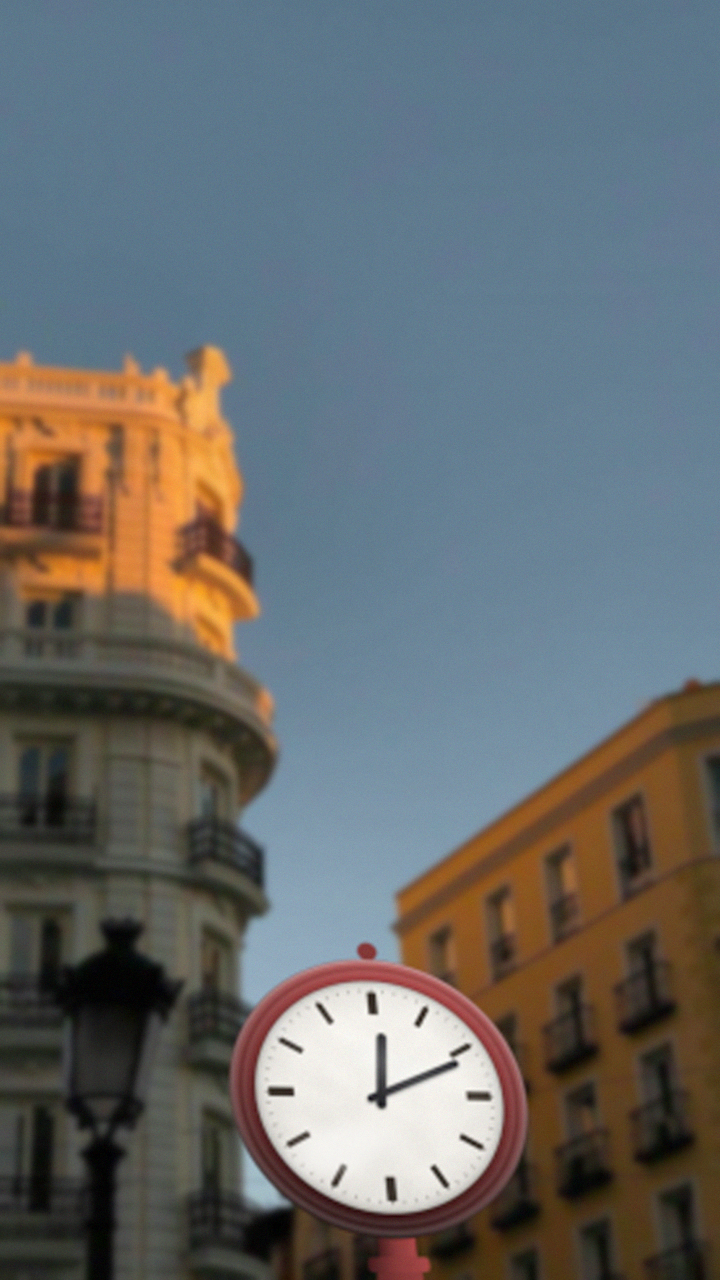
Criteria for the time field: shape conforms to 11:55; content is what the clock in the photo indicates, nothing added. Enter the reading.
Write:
12:11
